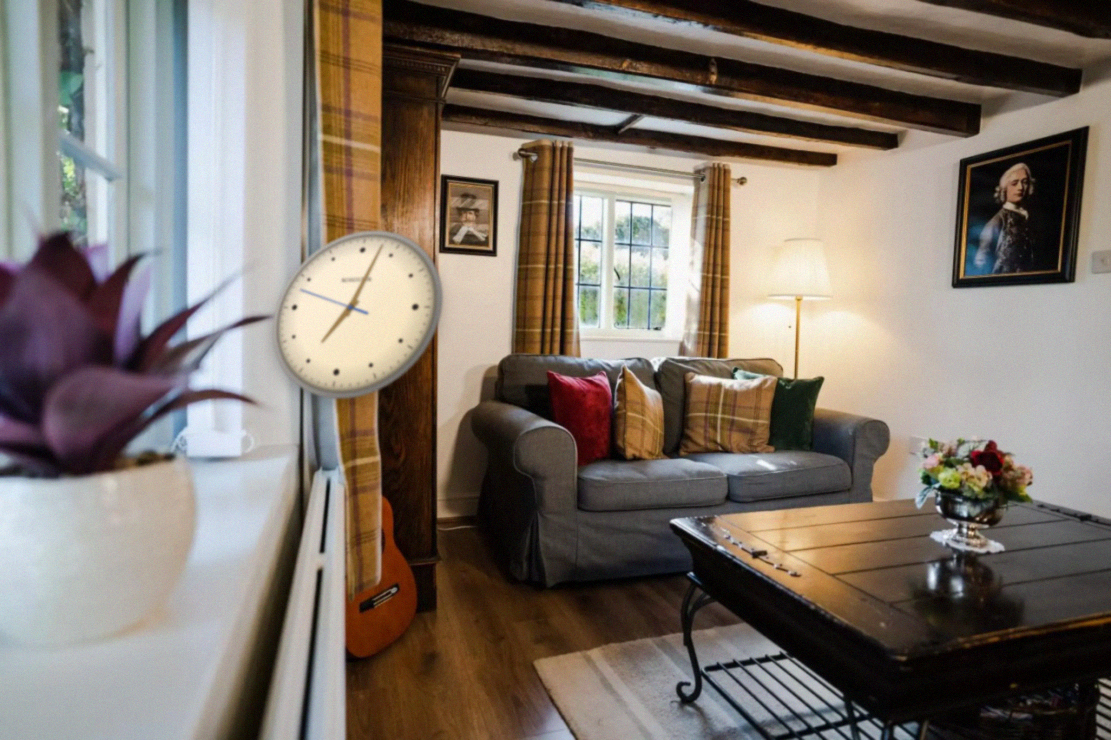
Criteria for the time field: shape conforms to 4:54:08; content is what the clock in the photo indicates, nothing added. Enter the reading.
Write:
7:02:48
